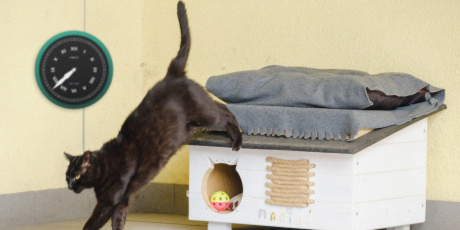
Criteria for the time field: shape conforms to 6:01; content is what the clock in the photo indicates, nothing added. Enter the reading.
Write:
7:38
